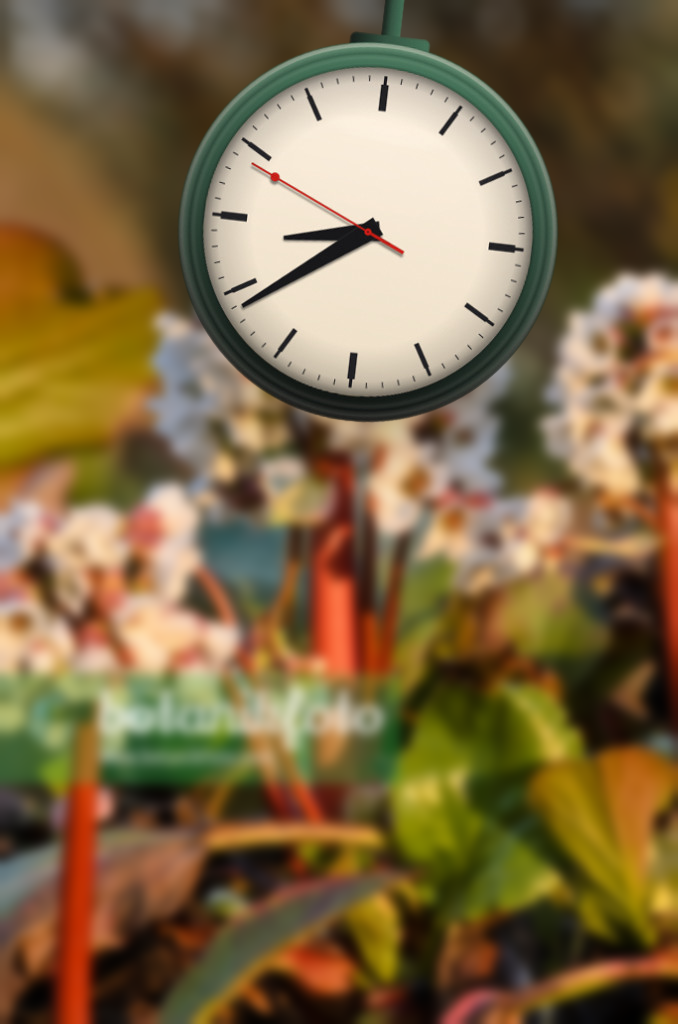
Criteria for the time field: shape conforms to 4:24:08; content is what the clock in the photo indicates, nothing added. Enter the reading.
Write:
8:38:49
